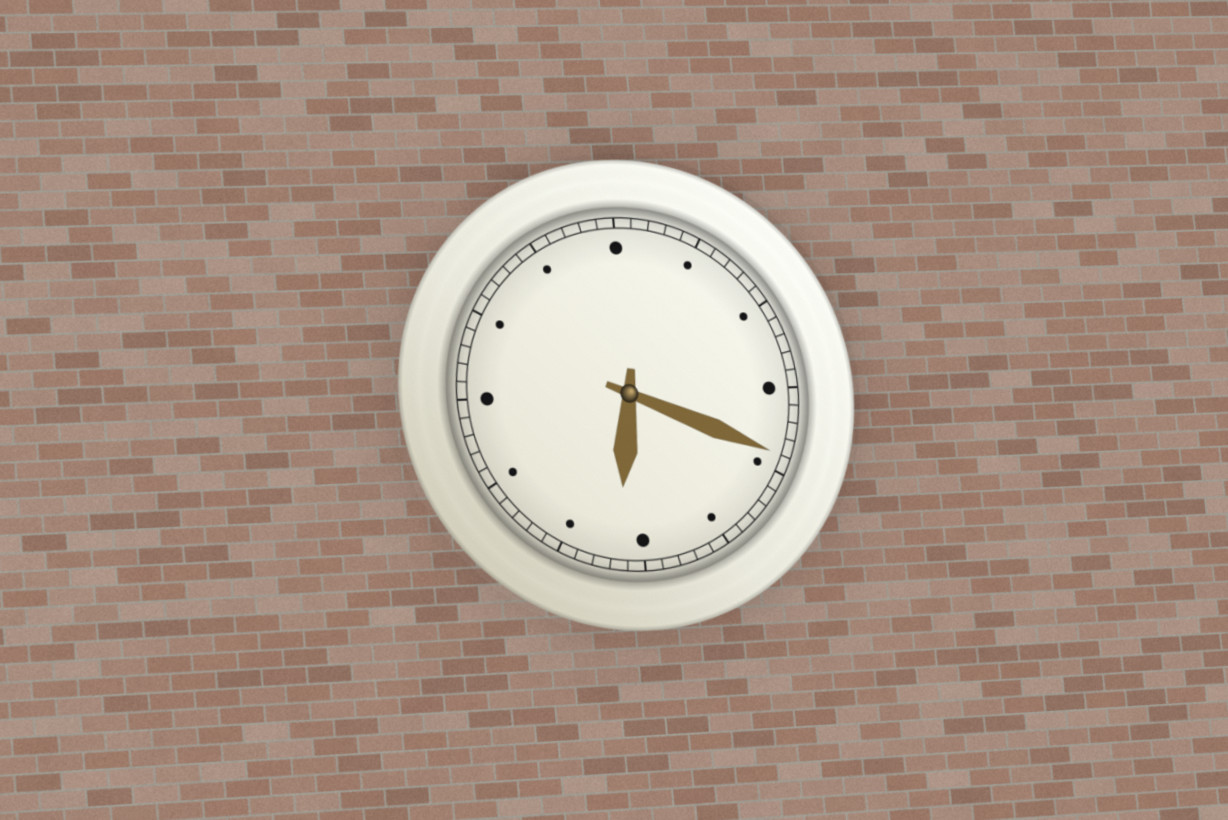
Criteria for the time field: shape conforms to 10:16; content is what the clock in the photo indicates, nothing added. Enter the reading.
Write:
6:19
